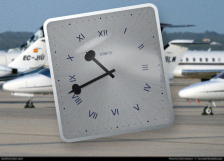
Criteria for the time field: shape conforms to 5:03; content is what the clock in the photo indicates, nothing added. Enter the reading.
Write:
10:42
